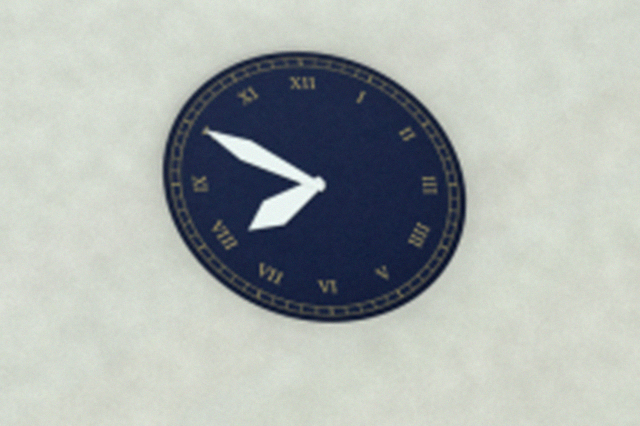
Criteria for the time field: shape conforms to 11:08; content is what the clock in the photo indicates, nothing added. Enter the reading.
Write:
7:50
